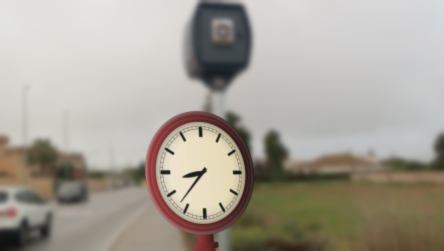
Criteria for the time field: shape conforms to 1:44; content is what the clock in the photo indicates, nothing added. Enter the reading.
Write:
8:37
